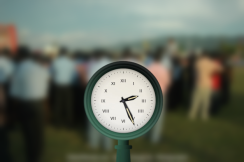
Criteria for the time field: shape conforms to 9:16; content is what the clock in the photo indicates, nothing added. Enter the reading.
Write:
2:26
